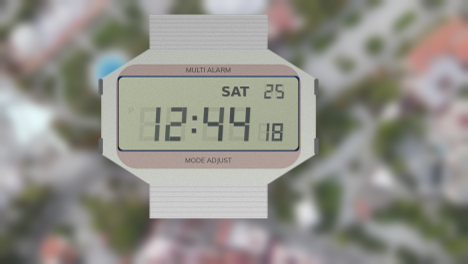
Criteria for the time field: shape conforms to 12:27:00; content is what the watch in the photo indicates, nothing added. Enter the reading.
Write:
12:44:18
